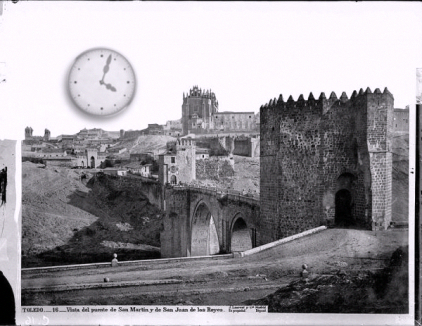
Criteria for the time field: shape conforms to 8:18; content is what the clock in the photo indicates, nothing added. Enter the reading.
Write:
4:03
